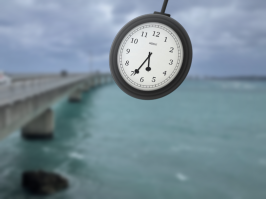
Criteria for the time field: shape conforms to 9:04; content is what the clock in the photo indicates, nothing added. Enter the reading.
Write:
5:34
